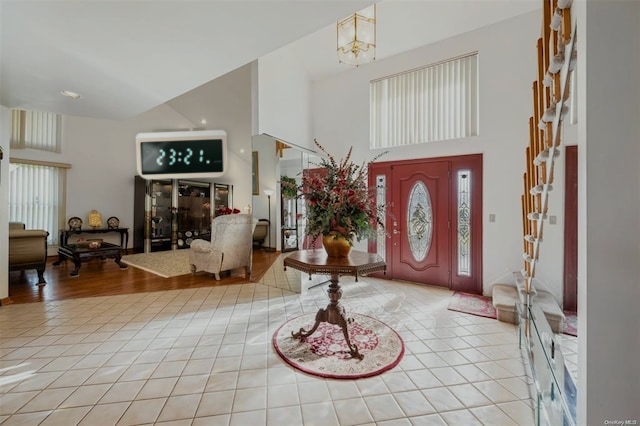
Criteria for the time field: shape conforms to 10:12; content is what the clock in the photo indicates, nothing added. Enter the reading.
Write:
23:21
